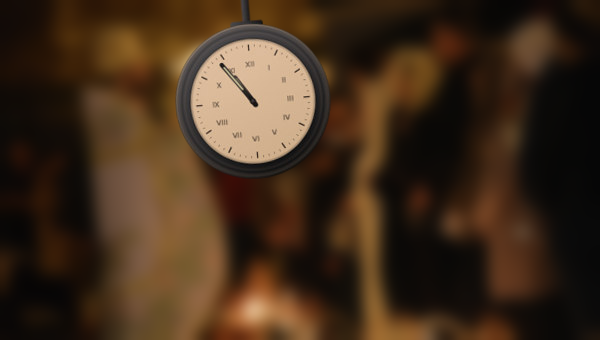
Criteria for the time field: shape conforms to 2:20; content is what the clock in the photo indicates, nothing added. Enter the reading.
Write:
10:54
